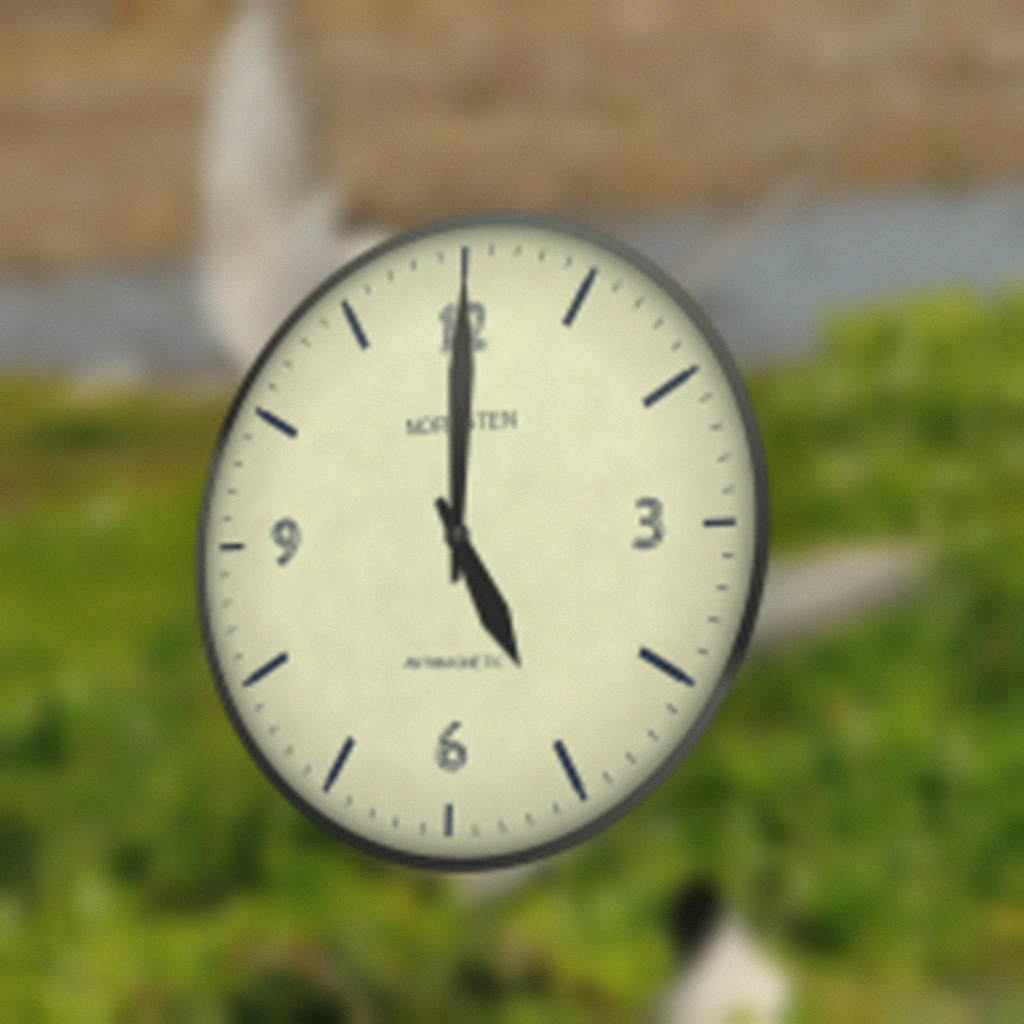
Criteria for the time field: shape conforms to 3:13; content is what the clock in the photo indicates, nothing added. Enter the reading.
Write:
5:00
